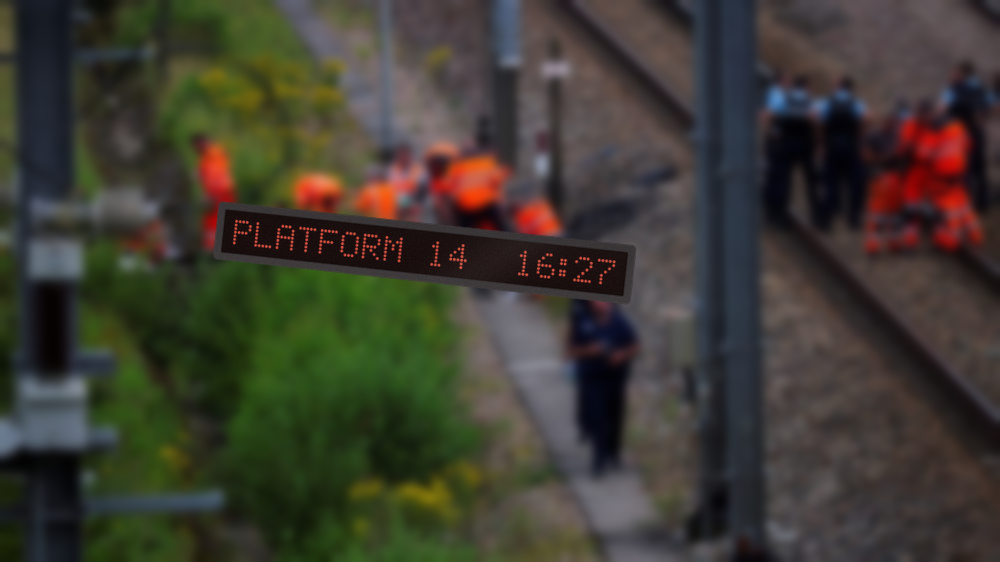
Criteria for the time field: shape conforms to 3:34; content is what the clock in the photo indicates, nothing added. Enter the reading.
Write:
16:27
